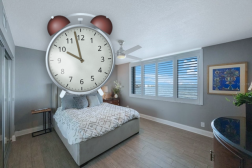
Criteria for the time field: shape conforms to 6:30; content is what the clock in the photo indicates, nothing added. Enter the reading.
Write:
9:58
